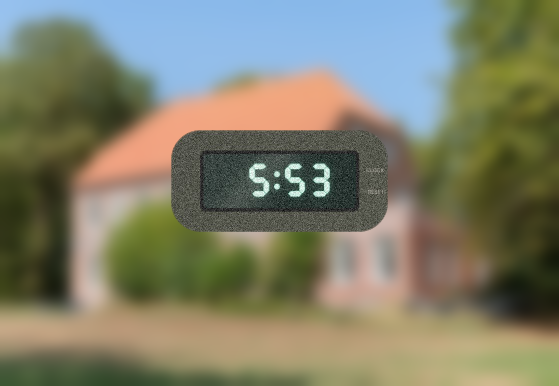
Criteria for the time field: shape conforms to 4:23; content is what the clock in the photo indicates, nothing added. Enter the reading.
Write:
5:53
